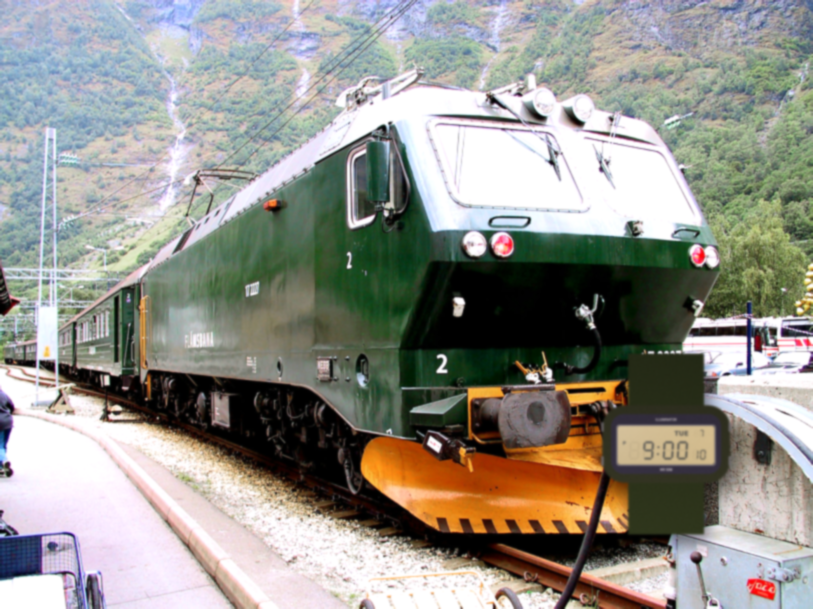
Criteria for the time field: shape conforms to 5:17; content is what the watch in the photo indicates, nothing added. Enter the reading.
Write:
9:00
